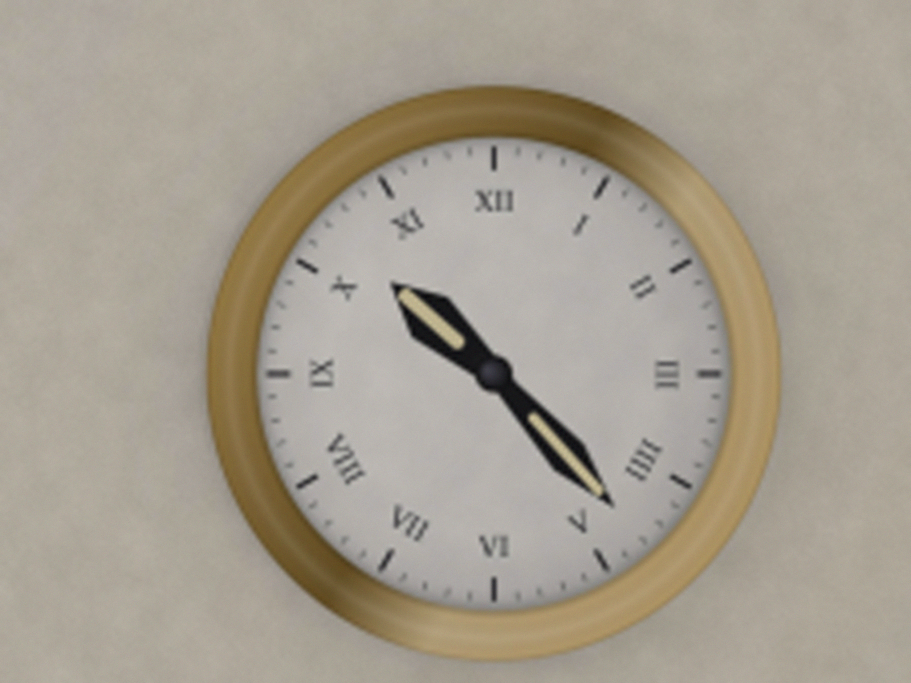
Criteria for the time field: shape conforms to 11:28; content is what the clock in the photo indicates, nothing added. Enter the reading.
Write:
10:23
